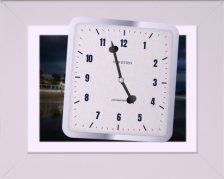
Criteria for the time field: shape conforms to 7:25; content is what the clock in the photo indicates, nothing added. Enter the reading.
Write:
4:57
